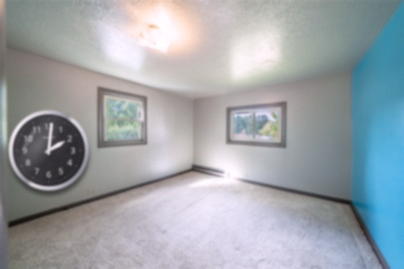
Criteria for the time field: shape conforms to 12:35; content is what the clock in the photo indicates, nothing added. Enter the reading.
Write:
2:01
